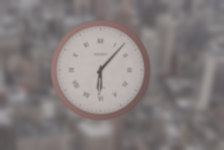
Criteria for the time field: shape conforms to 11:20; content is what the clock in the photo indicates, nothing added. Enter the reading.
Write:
6:07
